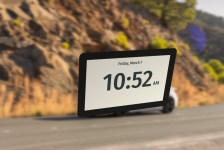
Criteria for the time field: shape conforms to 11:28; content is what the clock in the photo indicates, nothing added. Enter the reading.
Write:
10:52
